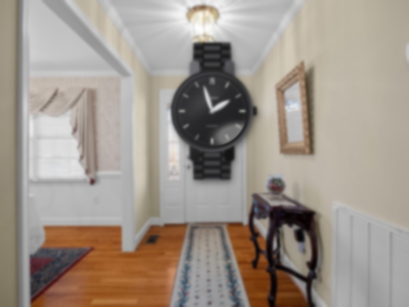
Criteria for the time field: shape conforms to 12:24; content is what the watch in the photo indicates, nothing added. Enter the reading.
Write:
1:57
